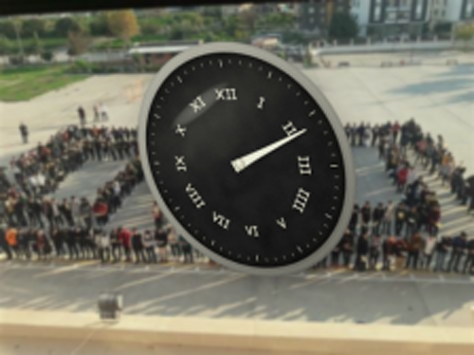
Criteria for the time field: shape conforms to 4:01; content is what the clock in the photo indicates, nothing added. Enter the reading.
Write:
2:11
